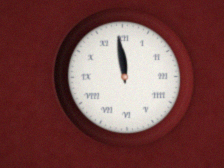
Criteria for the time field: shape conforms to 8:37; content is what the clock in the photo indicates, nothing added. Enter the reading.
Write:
11:59
